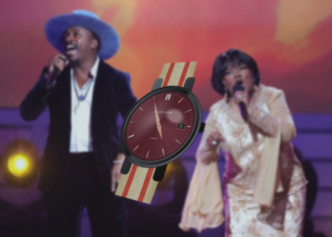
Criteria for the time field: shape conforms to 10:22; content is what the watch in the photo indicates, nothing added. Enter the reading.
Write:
4:55
